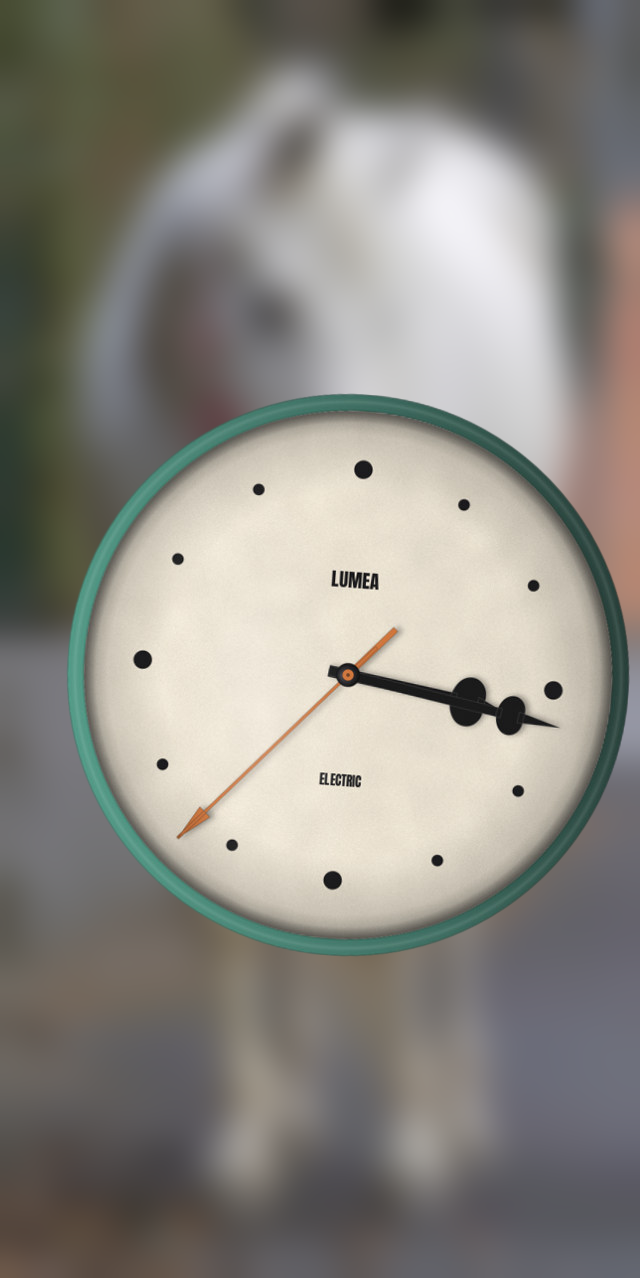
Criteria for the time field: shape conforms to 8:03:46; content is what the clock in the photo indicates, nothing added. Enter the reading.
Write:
3:16:37
